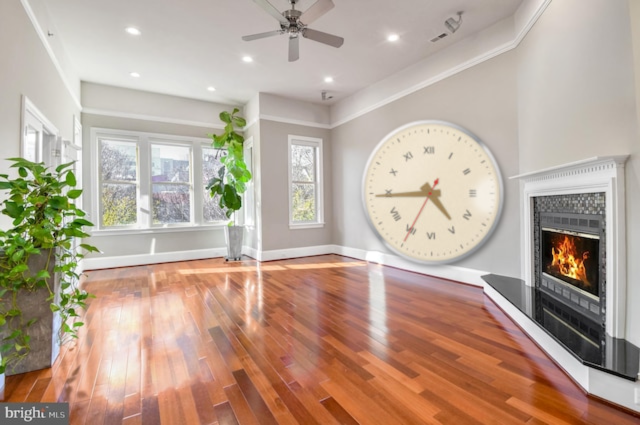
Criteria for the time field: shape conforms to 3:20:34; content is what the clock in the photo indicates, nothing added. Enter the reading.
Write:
4:44:35
